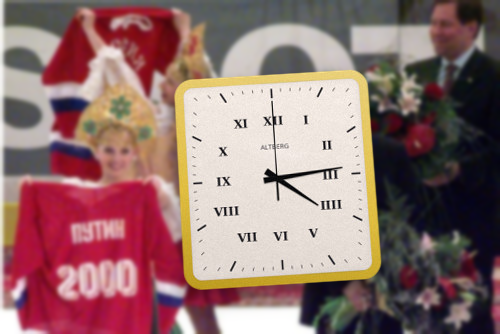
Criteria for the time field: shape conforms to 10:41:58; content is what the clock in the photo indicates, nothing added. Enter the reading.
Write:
4:14:00
